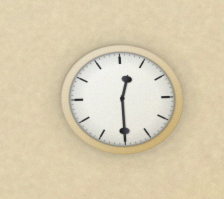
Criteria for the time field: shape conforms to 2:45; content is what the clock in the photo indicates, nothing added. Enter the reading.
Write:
12:30
